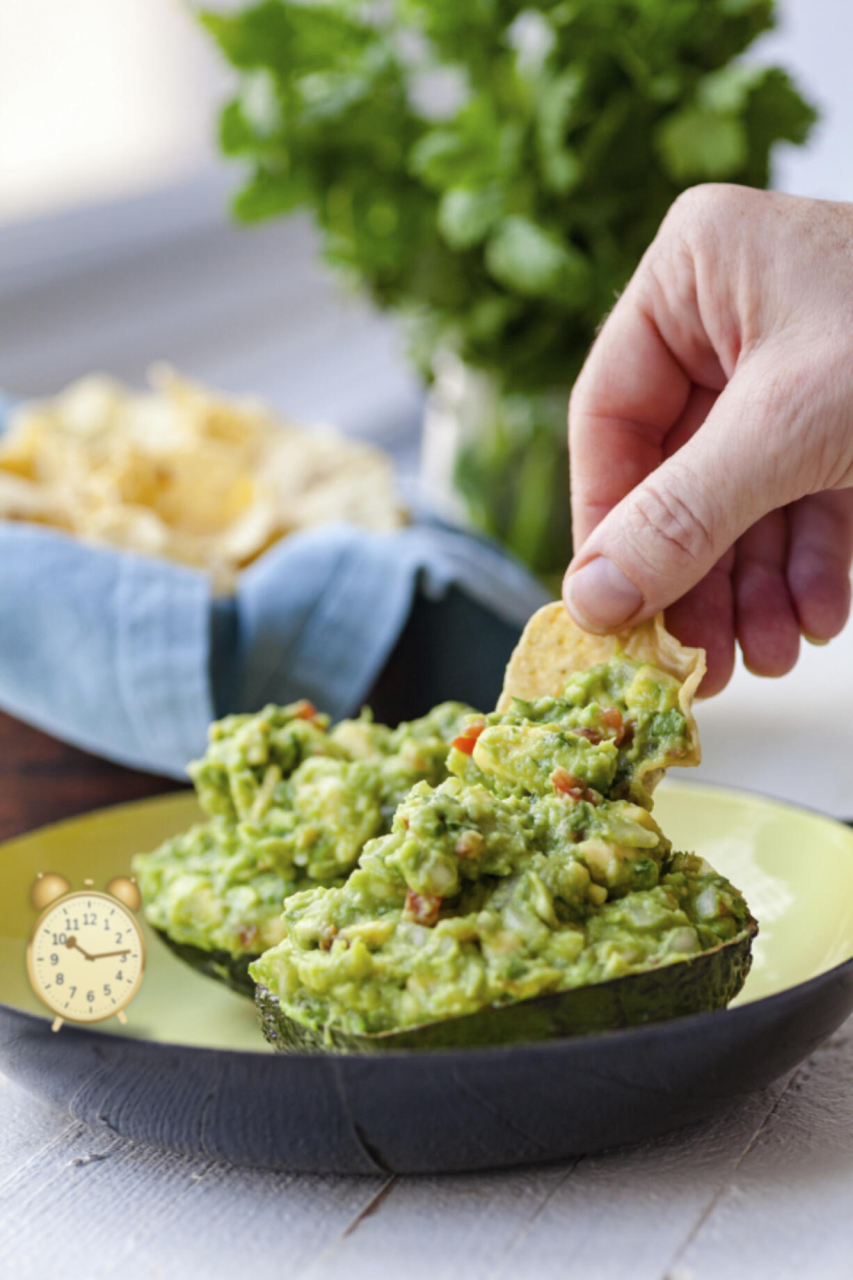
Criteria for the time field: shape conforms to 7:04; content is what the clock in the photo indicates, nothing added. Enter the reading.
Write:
10:14
